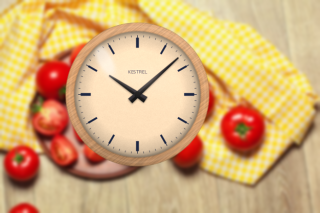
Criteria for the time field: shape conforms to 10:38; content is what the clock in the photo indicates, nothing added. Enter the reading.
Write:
10:08
